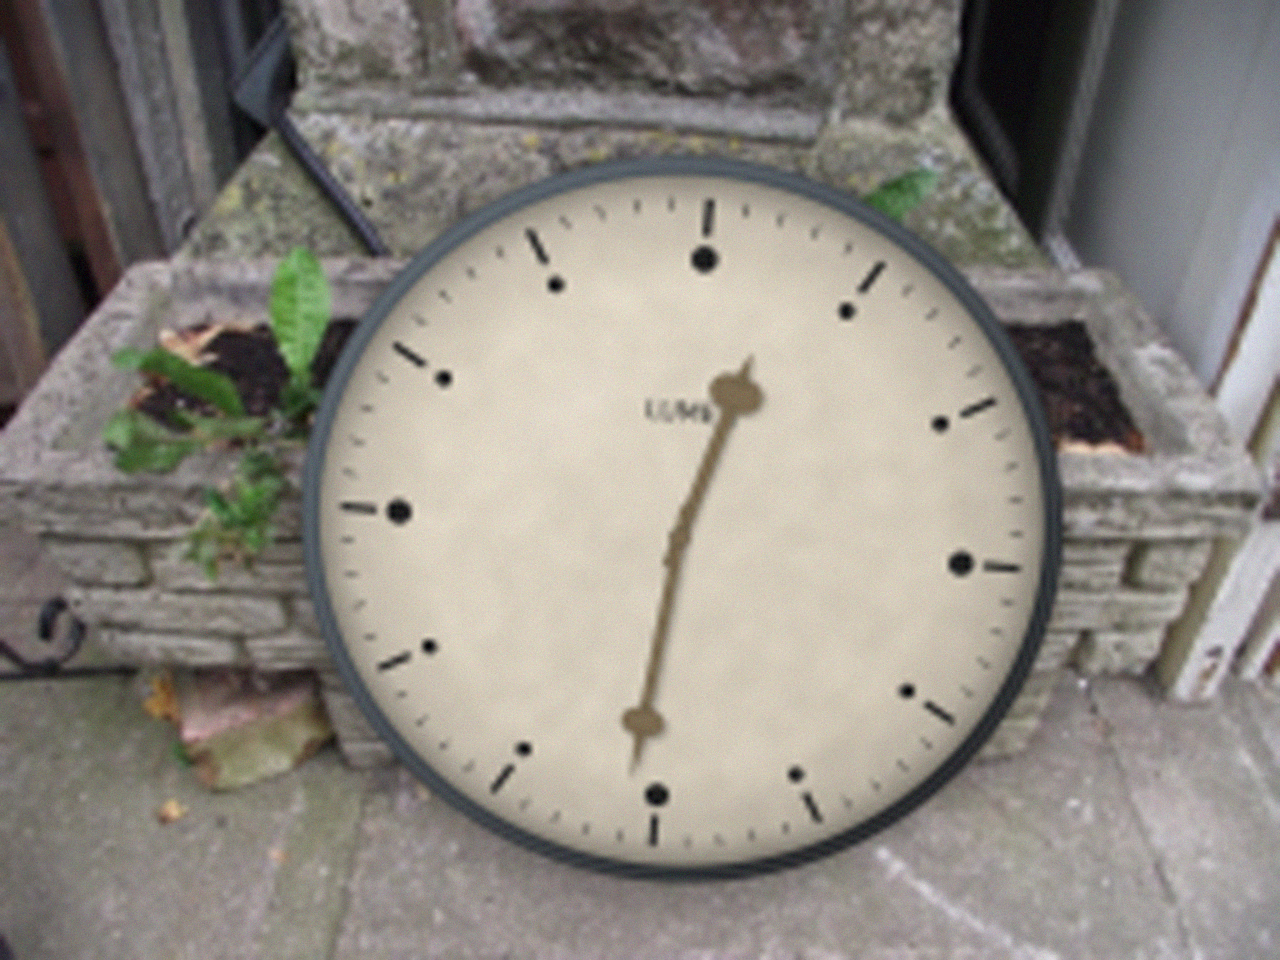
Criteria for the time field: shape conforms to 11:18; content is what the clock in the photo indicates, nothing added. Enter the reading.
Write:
12:31
